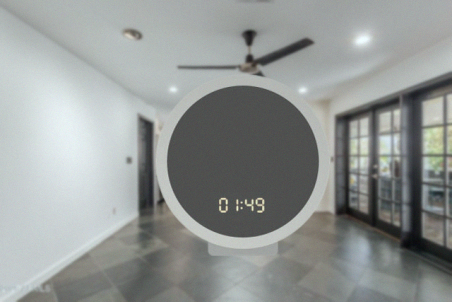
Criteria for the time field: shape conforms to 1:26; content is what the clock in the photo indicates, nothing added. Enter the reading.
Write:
1:49
